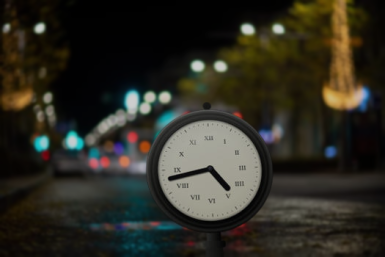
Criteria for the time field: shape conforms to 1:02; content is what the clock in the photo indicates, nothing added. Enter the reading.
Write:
4:43
